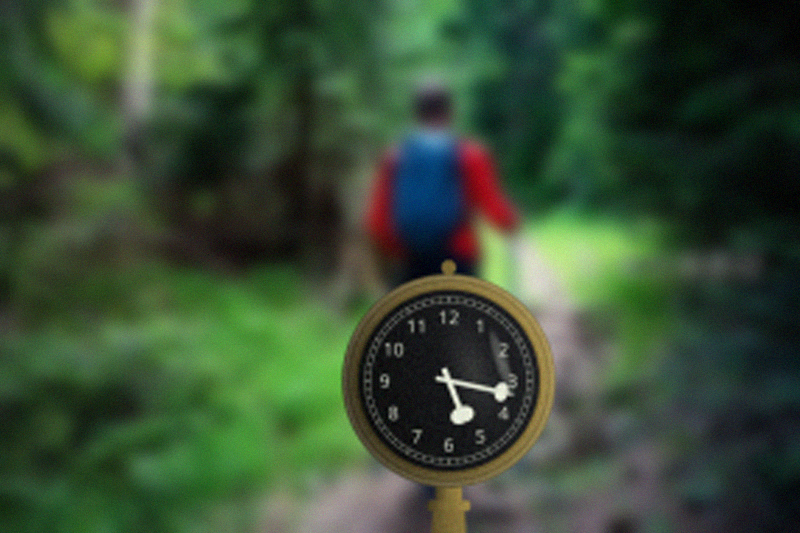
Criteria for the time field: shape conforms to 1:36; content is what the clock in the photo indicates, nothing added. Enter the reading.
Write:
5:17
